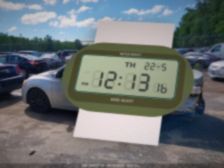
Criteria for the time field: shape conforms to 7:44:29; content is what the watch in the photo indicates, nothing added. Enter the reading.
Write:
12:13:16
